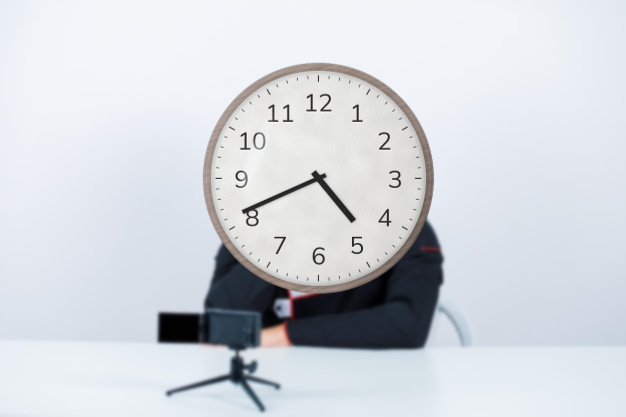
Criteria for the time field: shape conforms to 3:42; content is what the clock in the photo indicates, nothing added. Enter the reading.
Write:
4:41
